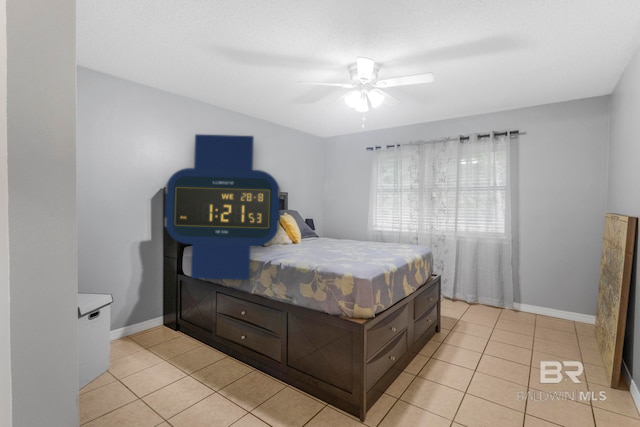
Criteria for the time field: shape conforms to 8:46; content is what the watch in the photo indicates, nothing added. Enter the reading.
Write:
1:21
